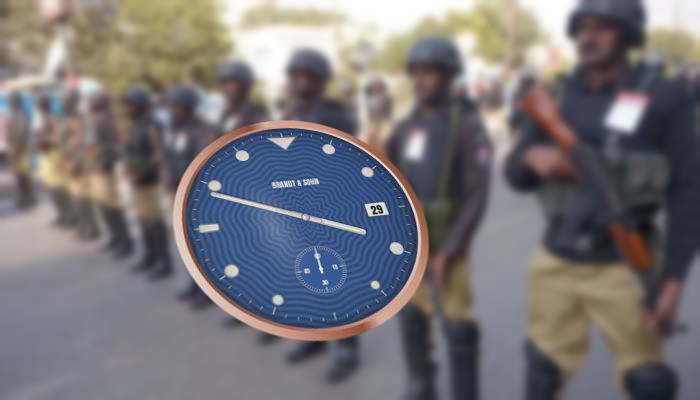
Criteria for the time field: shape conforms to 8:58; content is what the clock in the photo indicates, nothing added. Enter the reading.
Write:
3:49
